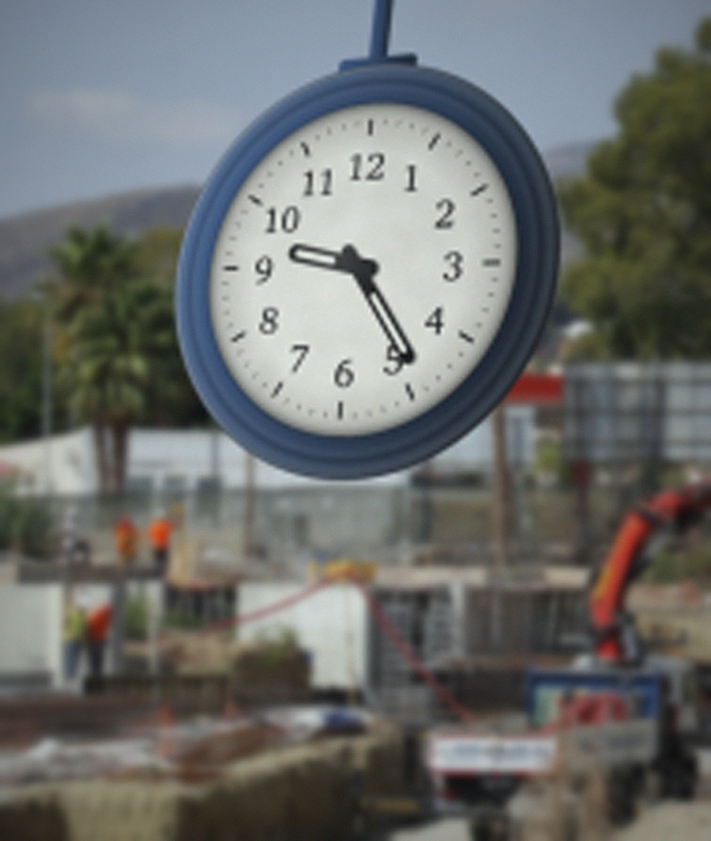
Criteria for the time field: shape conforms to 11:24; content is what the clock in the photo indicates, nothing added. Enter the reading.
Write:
9:24
